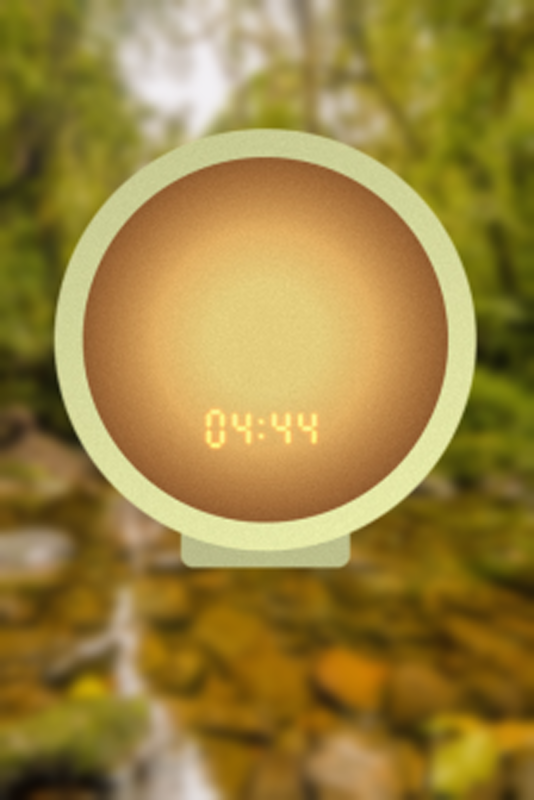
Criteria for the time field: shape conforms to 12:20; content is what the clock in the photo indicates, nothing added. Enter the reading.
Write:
4:44
